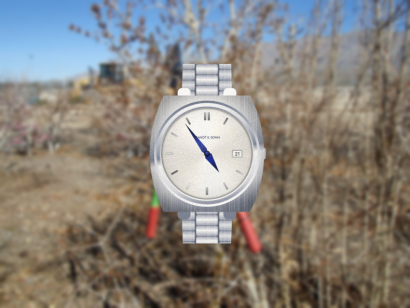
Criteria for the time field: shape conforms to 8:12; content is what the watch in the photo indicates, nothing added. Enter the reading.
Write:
4:54
